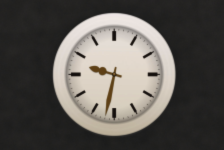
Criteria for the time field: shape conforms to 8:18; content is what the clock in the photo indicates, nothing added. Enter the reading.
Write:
9:32
